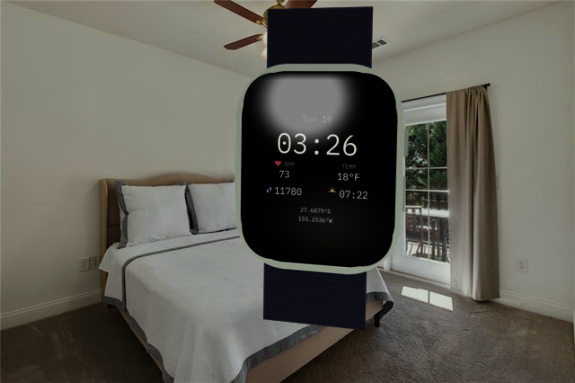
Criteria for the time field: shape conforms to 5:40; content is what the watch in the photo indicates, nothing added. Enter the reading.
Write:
3:26
